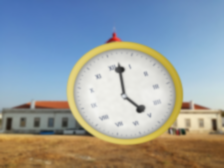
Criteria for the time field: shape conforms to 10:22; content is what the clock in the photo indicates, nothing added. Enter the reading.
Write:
5:02
